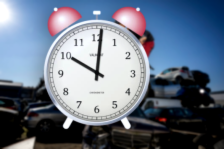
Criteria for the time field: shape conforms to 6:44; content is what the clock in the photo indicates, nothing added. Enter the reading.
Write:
10:01
